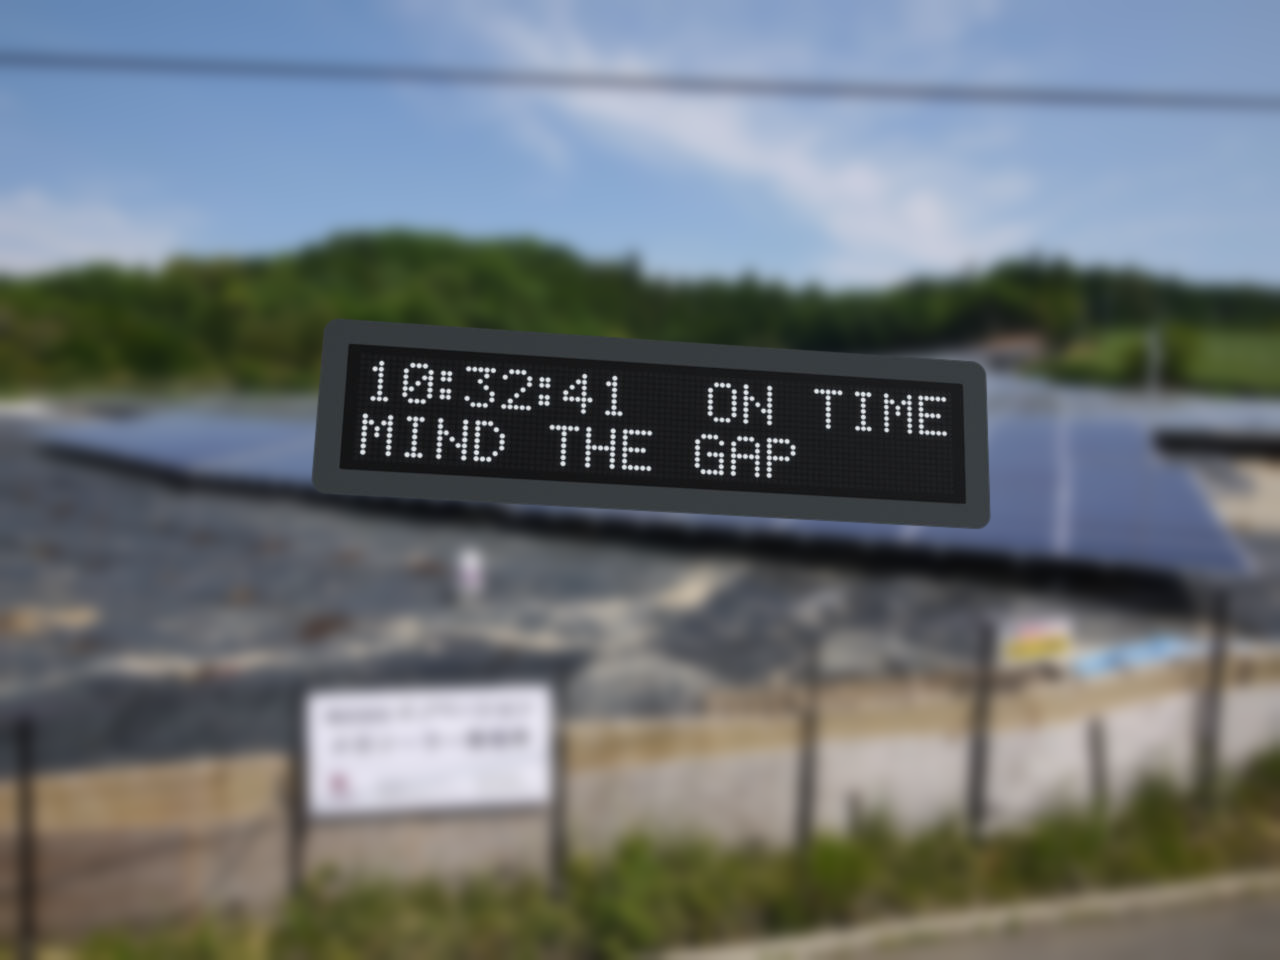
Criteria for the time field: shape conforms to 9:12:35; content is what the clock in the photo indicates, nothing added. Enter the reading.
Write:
10:32:41
